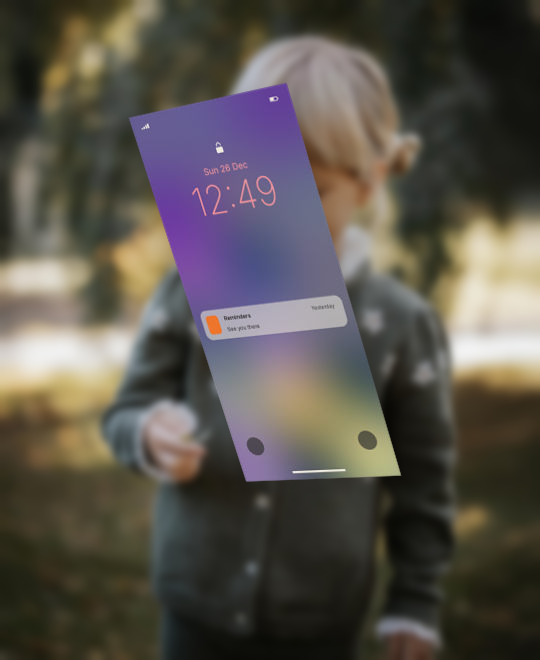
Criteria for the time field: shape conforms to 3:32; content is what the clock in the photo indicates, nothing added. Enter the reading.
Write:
12:49
